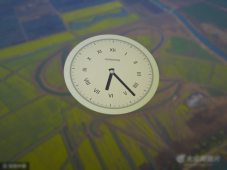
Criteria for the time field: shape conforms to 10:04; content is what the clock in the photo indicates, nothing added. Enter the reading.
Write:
6:23
